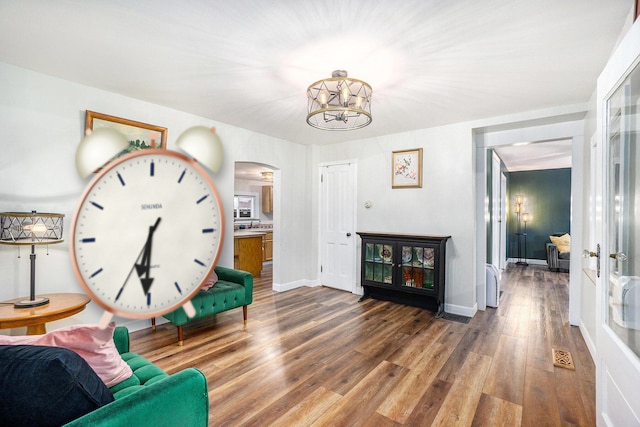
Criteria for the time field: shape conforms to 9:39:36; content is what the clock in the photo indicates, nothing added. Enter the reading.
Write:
6:30:35
